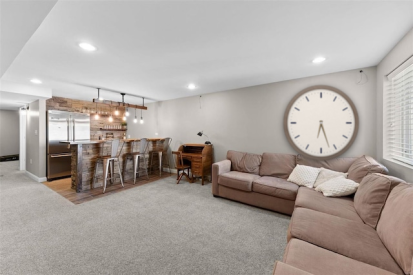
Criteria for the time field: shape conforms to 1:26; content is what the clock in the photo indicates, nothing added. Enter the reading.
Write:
6:27
